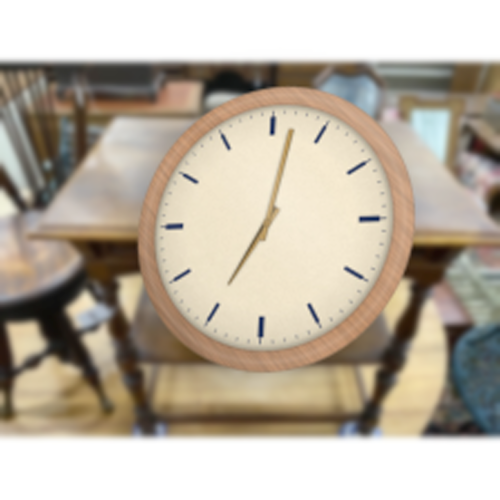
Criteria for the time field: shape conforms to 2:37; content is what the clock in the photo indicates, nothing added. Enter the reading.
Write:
7:02
